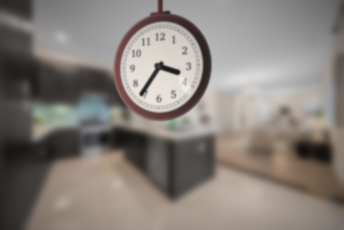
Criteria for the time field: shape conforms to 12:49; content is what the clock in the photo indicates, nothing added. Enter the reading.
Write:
3:36
